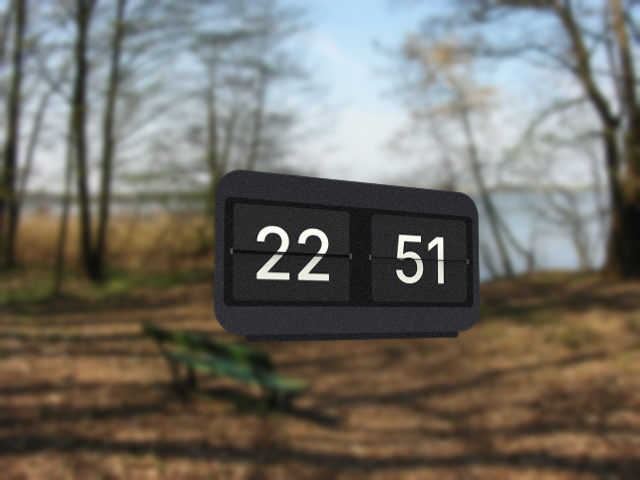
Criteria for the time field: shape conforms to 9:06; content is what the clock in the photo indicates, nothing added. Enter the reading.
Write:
22:51
